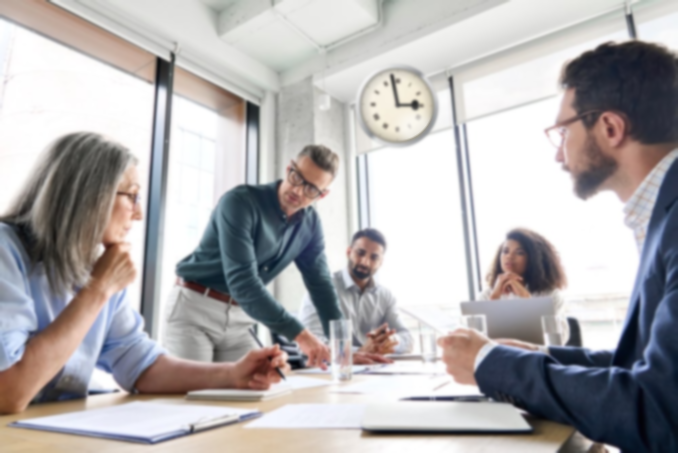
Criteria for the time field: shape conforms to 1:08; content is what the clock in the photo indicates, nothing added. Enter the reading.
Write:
2:58
